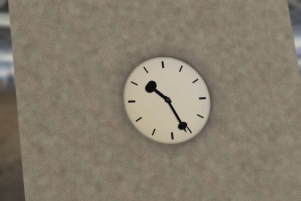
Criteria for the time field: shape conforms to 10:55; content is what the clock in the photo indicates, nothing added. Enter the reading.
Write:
10:26
